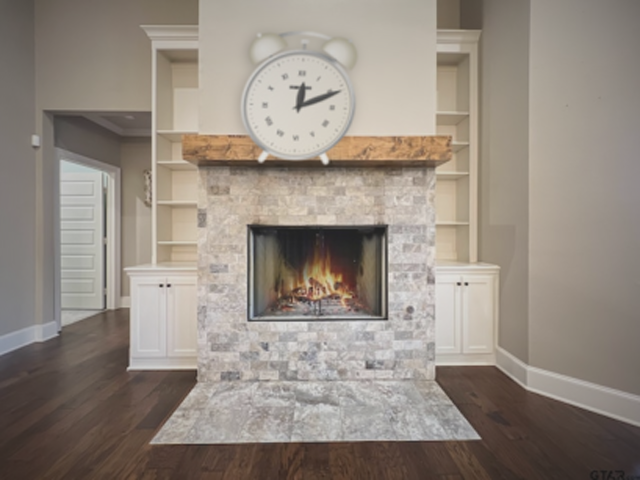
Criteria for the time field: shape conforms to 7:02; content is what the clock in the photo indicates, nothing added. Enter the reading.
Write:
12:11
